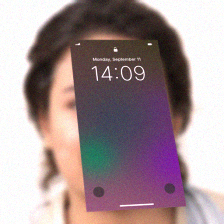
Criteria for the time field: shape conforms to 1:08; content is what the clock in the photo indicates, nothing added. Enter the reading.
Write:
14:09
